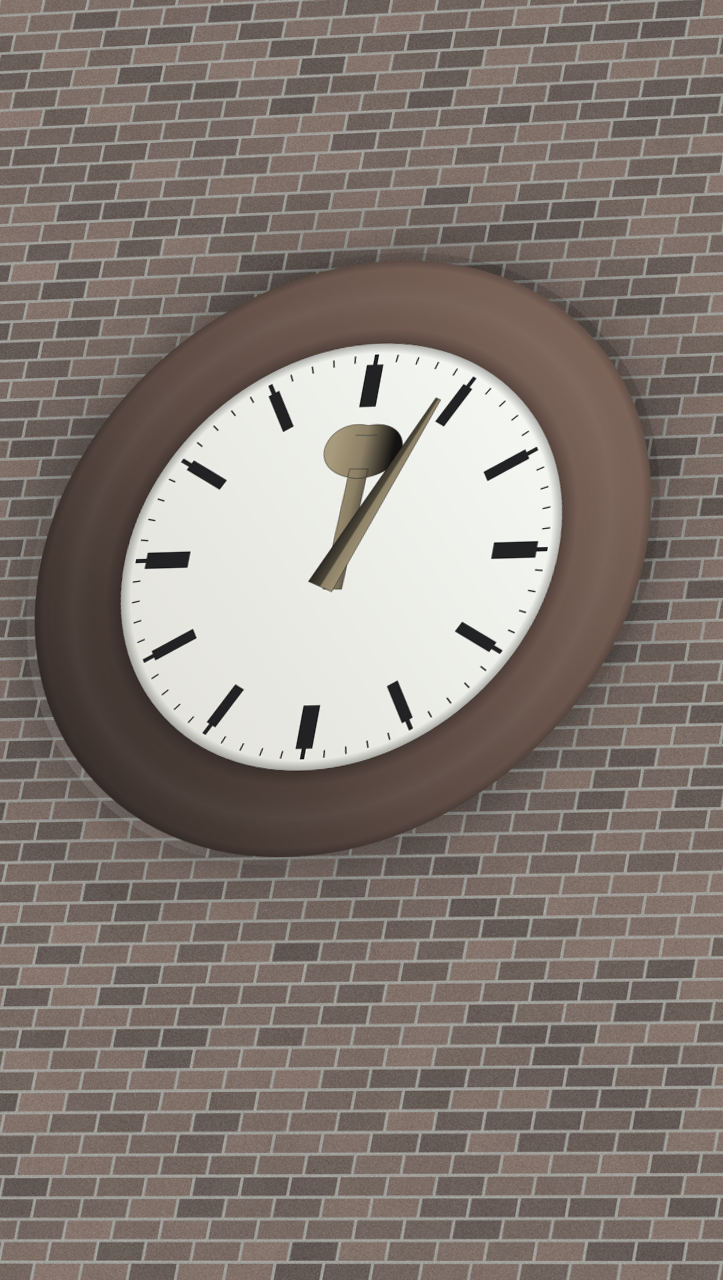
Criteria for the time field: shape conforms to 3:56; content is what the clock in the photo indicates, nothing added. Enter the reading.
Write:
12:04
